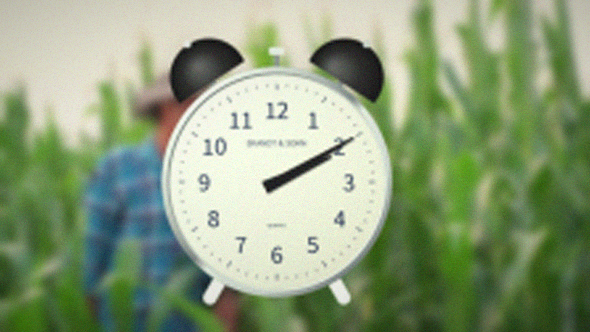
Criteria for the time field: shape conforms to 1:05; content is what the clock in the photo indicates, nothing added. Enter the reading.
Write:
2:10
